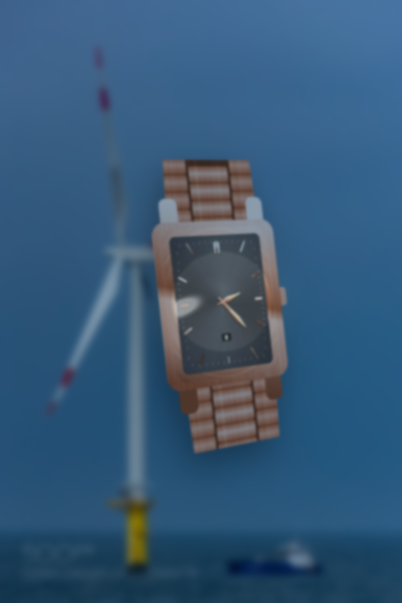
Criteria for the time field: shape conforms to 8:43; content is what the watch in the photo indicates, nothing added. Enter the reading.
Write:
2:23
